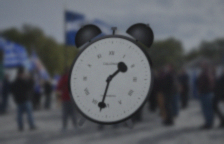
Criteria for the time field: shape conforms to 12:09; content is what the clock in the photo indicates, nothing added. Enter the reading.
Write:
1:32
